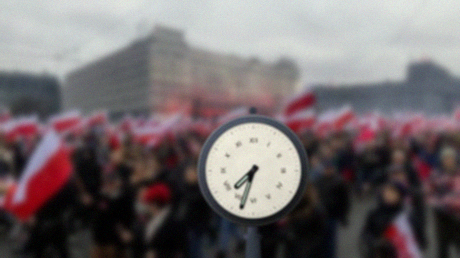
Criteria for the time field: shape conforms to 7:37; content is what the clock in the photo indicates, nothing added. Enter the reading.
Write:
7:33
